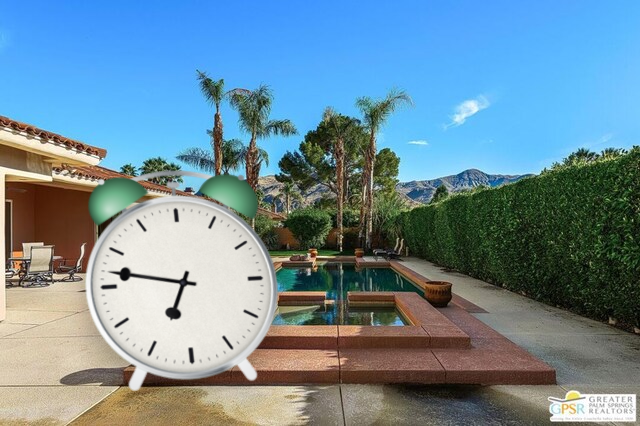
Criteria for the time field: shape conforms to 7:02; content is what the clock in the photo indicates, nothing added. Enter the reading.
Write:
6:47
